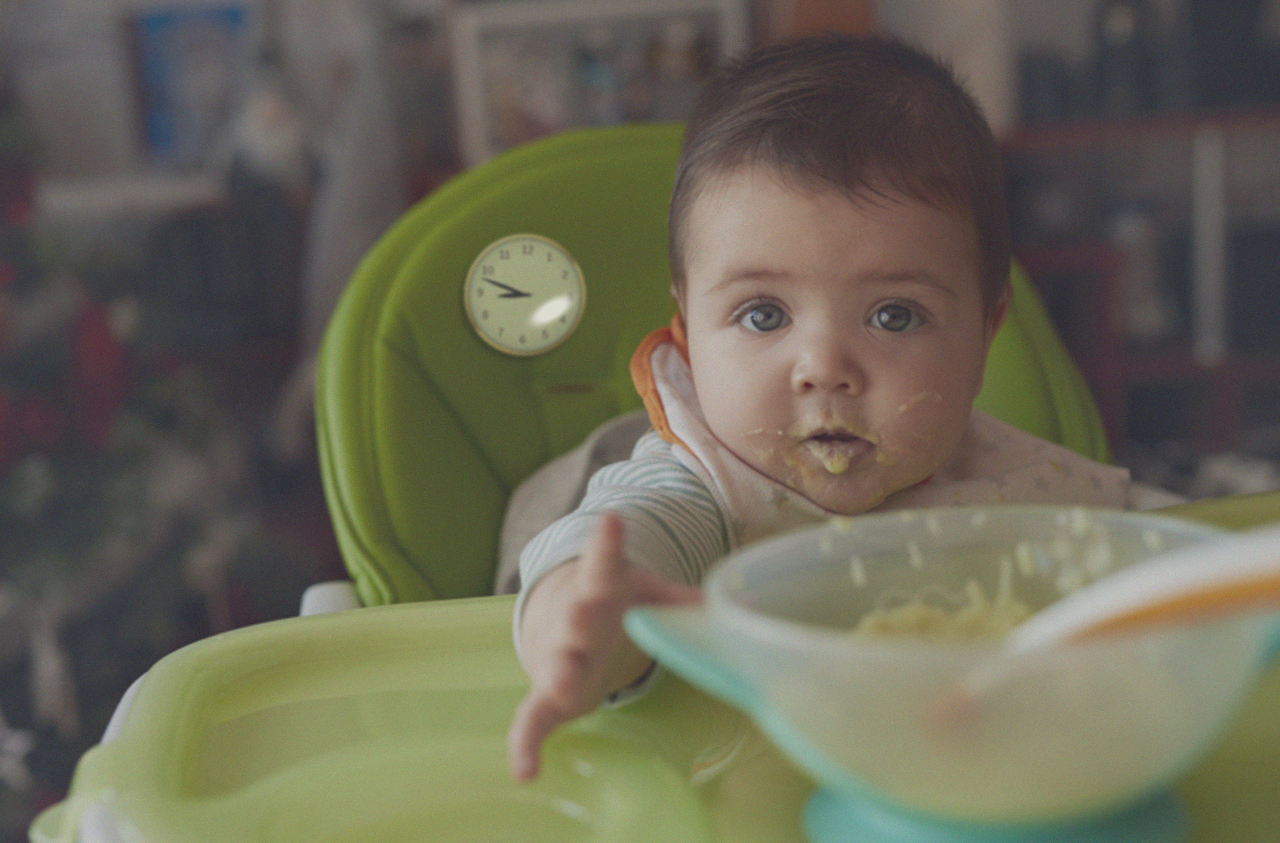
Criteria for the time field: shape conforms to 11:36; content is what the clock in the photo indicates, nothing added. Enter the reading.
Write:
8:48
